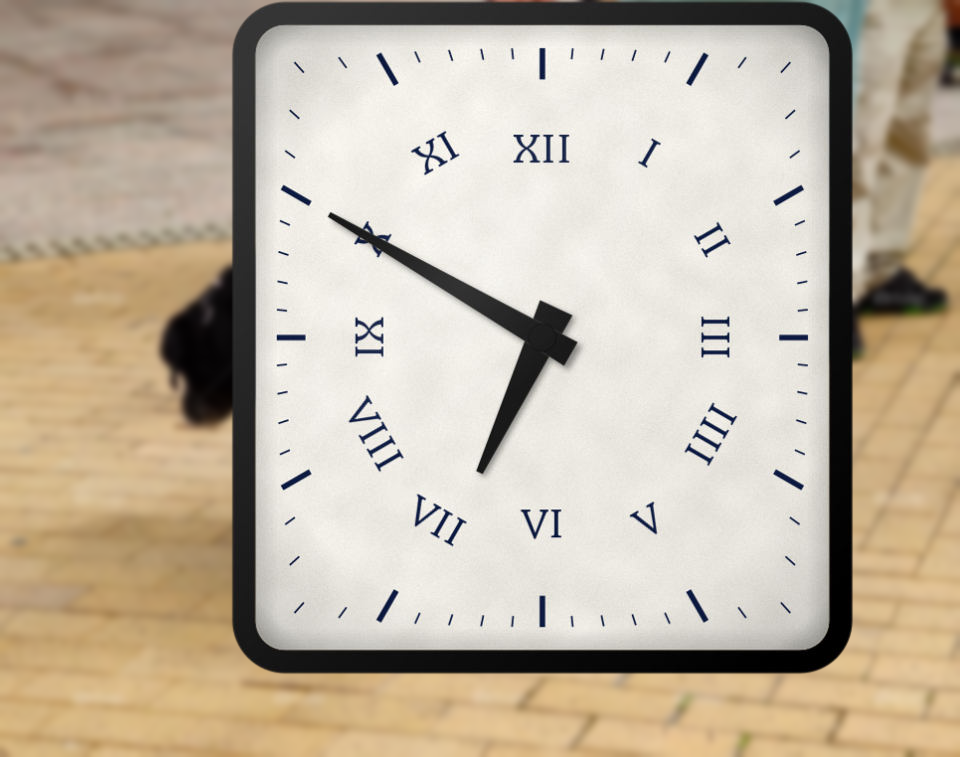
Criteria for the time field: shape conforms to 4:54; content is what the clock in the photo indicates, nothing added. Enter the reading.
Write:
6:50
